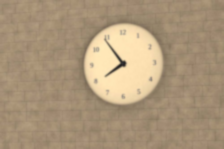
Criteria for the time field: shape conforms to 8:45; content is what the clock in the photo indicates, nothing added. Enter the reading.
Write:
7:54
